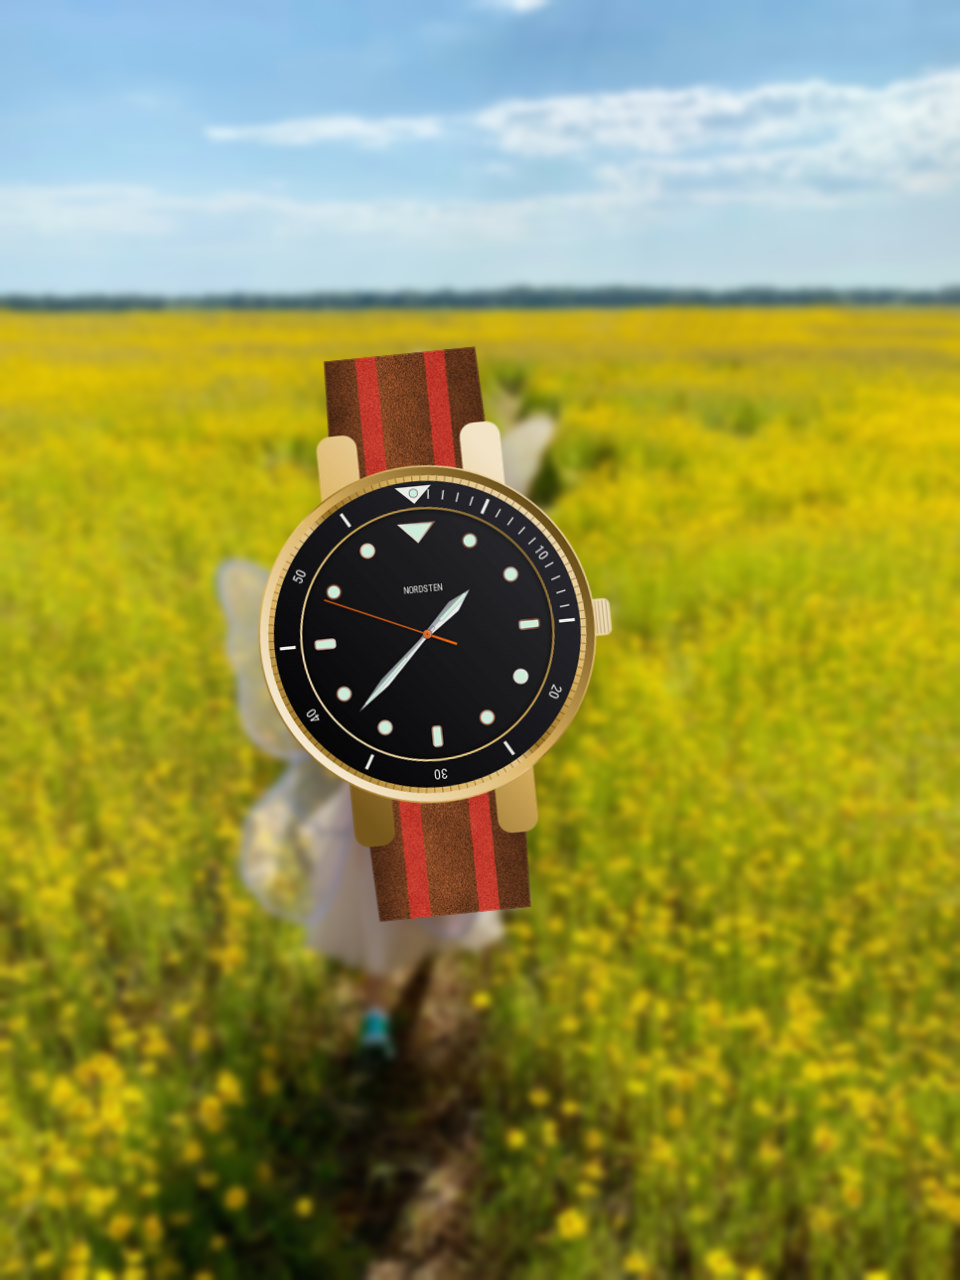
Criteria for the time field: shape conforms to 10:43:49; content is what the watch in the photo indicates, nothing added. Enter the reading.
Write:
1:37:49
